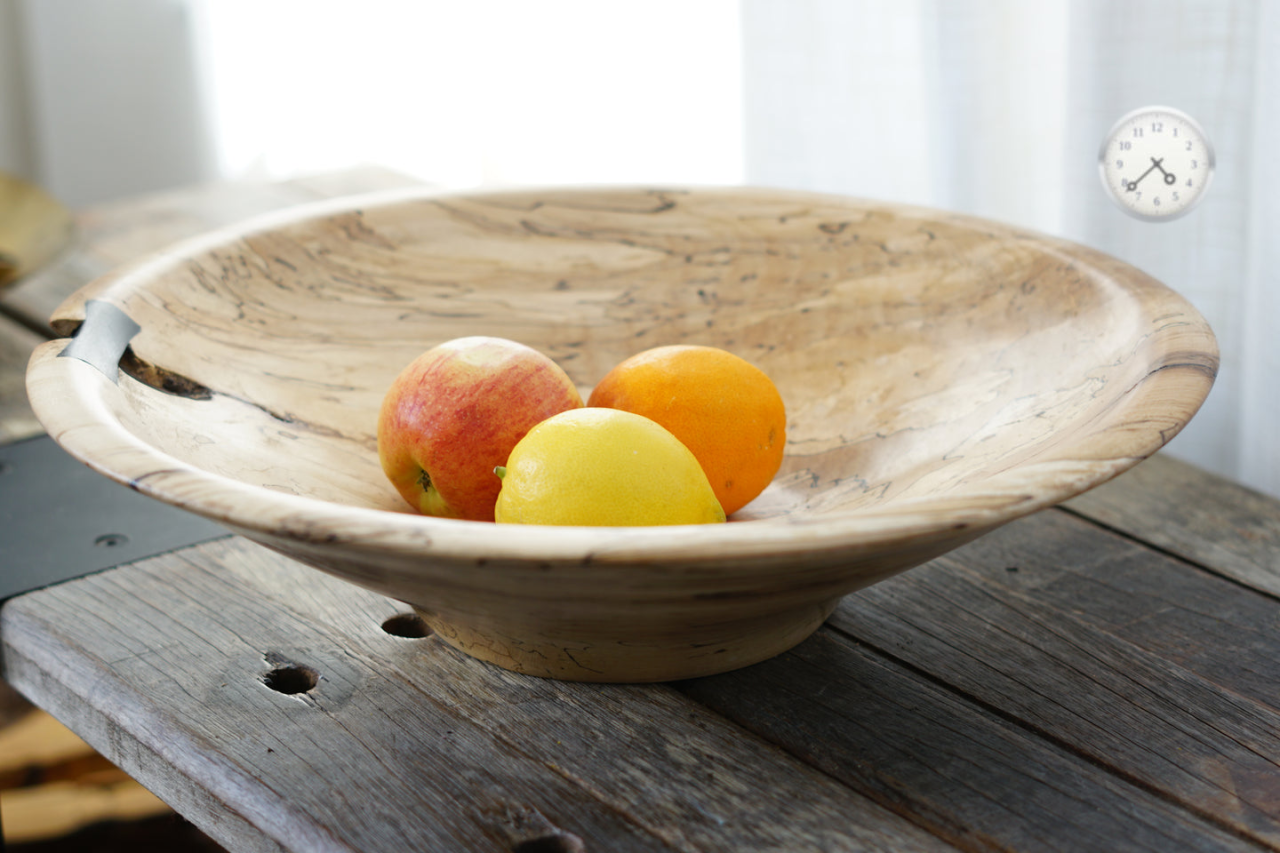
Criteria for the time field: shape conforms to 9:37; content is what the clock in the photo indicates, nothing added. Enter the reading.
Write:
4:38
